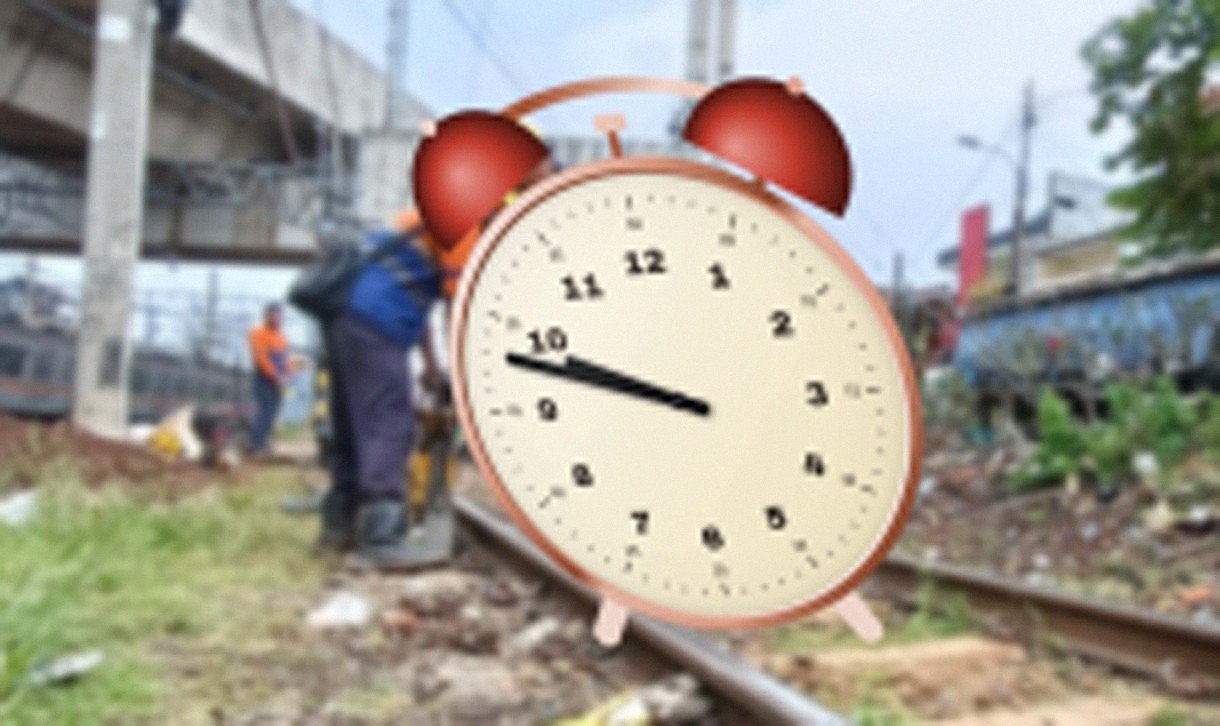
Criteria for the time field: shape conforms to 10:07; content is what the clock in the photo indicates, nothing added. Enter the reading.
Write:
9:48
